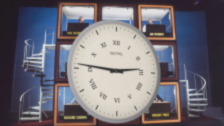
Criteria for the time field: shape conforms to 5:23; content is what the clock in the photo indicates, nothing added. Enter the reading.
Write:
2:46
